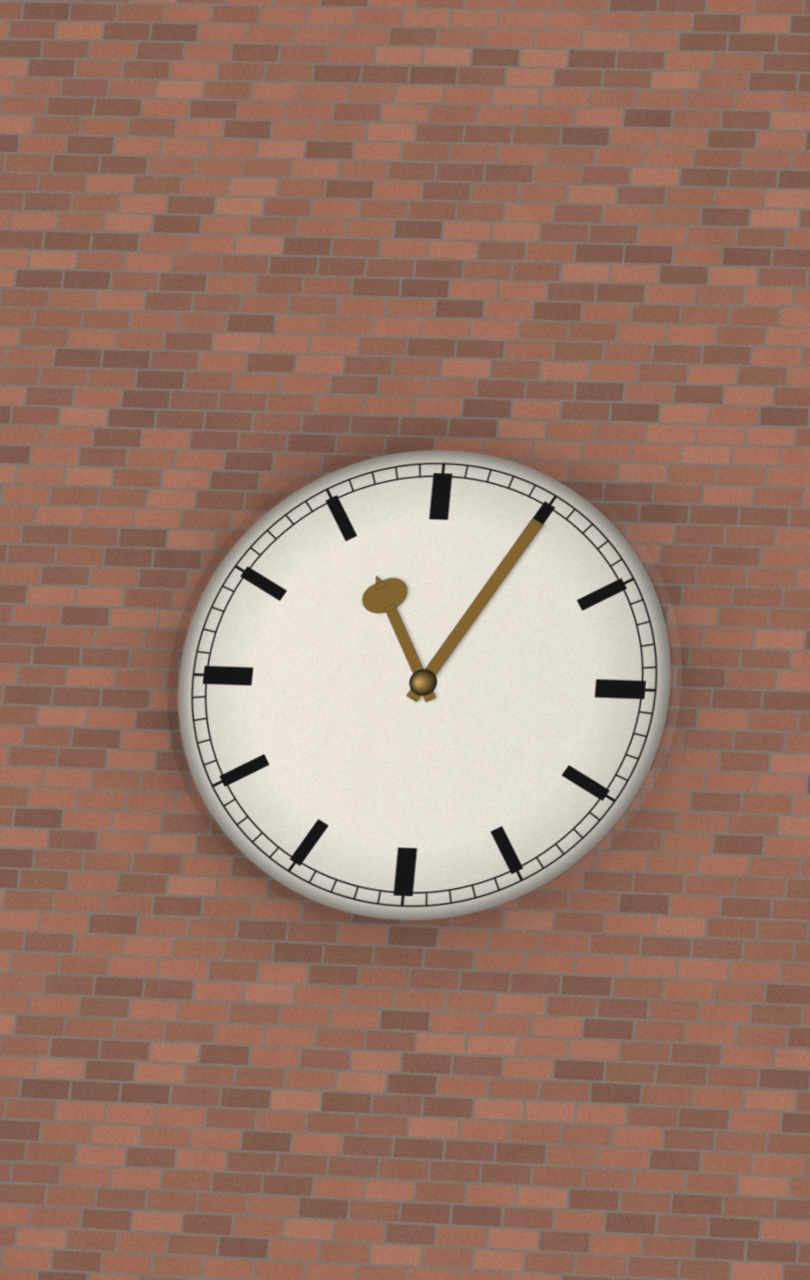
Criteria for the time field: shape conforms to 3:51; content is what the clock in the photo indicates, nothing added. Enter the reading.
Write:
11:05
